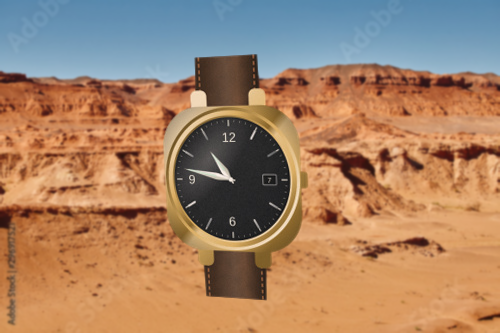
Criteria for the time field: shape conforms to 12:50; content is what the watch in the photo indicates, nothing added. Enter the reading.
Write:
10:47
